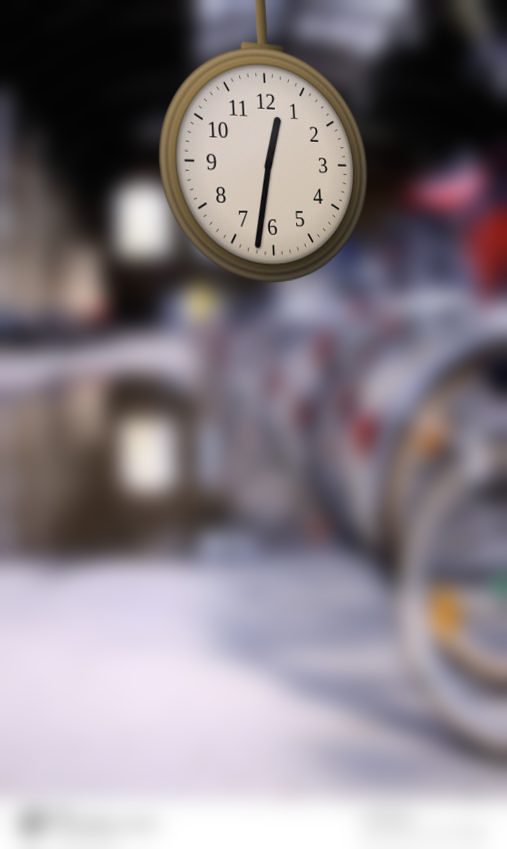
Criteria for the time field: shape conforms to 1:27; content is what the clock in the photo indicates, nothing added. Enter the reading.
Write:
12:32
